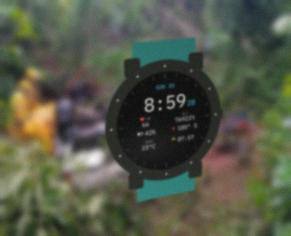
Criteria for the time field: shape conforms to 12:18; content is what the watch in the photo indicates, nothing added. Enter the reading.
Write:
8:59
